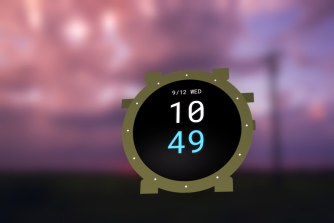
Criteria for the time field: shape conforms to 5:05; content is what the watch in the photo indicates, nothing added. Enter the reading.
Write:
10:49
